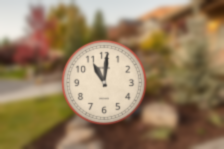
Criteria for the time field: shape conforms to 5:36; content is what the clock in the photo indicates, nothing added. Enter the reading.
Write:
11:01
